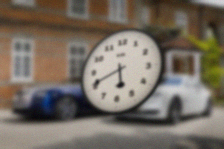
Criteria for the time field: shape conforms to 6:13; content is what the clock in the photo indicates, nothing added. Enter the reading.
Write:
5:41
